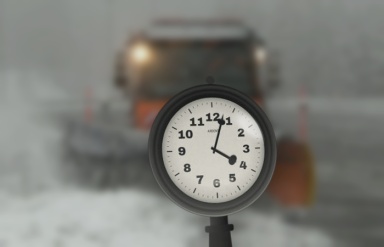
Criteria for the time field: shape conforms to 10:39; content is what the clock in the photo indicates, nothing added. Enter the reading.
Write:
4:03
